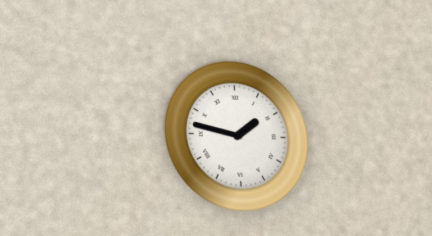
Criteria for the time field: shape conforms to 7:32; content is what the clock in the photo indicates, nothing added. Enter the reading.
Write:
1:47
